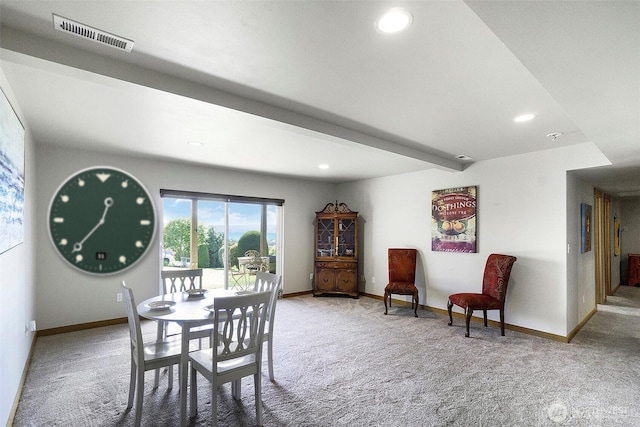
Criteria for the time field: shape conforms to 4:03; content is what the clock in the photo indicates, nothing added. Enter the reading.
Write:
12:37
